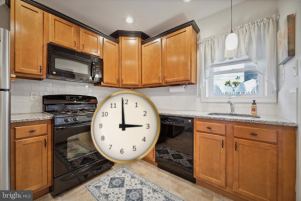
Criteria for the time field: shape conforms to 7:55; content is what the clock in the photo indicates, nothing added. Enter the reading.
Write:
2:59
